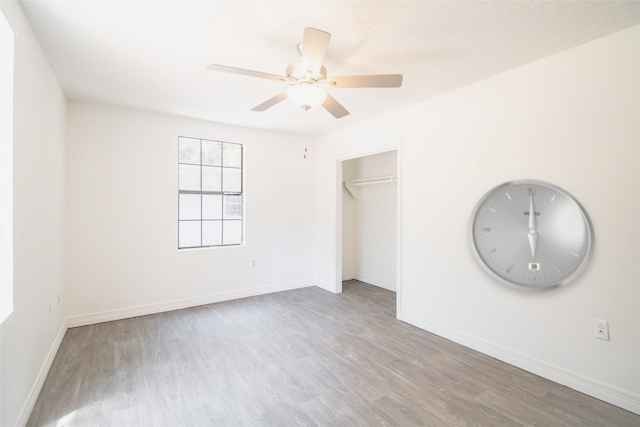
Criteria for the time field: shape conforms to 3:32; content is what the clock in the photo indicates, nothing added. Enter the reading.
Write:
6:00
